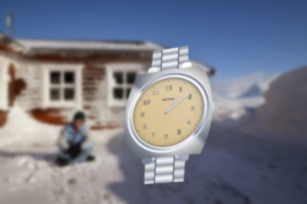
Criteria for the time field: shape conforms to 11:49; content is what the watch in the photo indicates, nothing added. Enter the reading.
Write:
1:09
